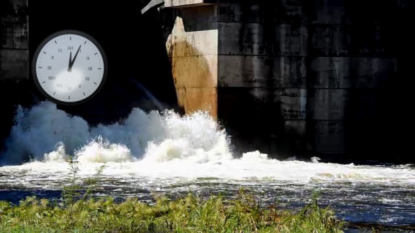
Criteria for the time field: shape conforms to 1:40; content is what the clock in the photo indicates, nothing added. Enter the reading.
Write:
12:04
